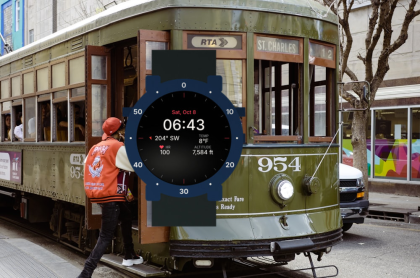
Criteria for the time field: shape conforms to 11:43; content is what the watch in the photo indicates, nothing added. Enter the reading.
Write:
6:43
